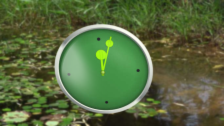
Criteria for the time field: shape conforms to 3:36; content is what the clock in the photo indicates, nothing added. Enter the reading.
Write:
12:03
